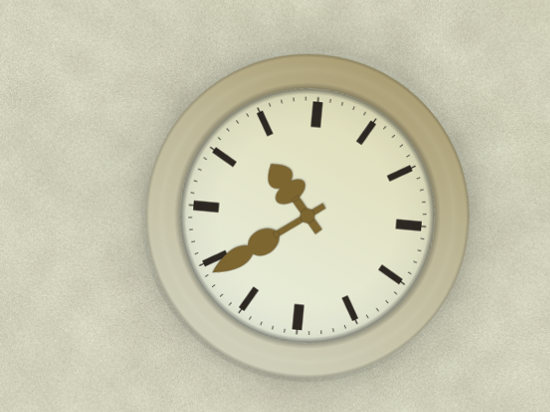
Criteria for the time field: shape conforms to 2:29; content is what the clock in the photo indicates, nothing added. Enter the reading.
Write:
10:39
